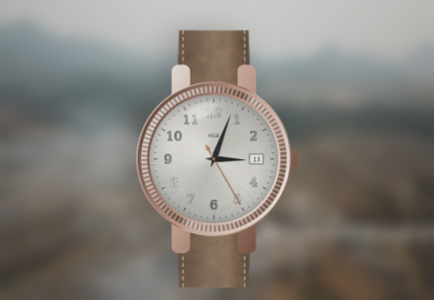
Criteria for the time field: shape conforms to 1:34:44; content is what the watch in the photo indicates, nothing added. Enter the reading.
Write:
3:03:25
